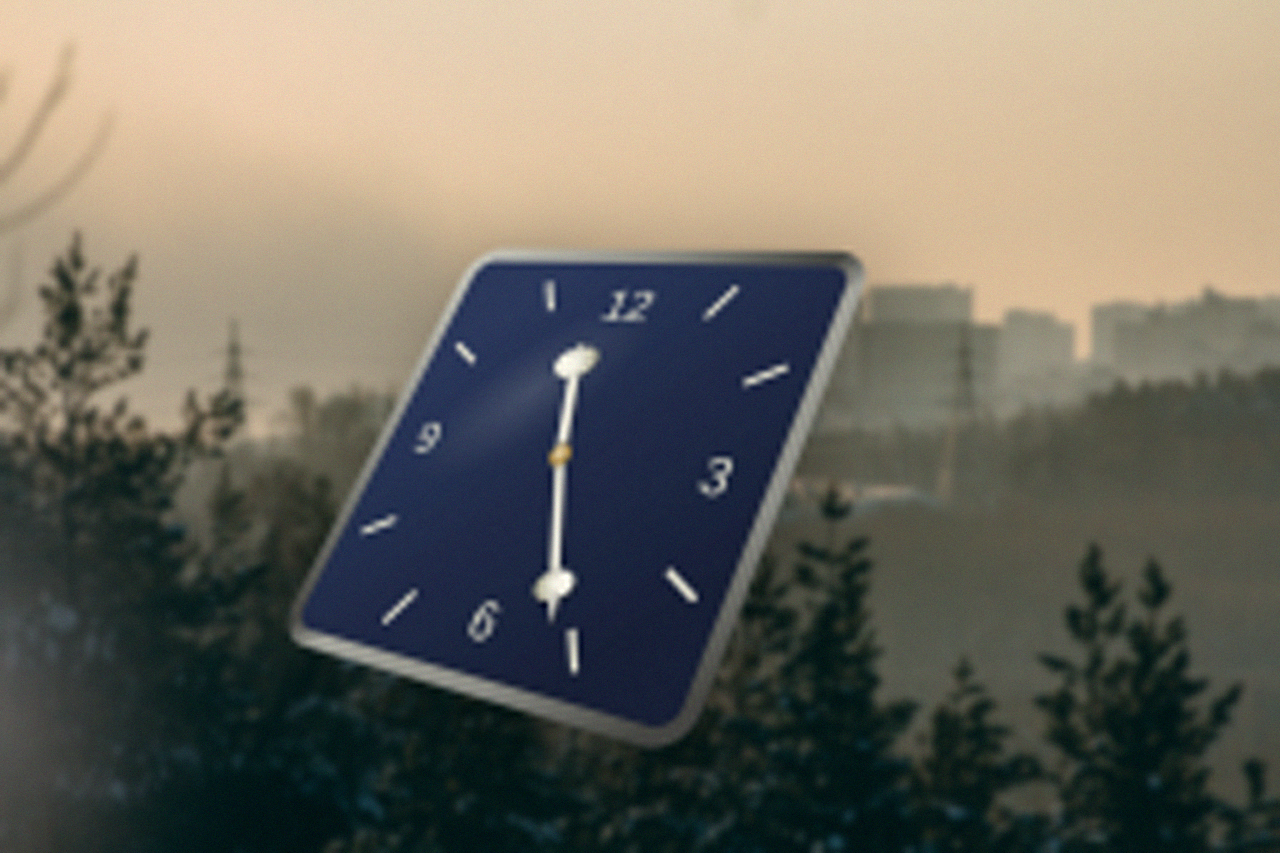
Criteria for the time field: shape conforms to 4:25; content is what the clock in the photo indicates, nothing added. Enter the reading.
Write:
11:26
